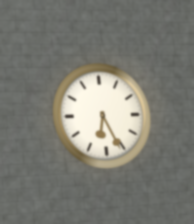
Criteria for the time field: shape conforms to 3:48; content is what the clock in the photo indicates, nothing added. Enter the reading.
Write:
6:26
